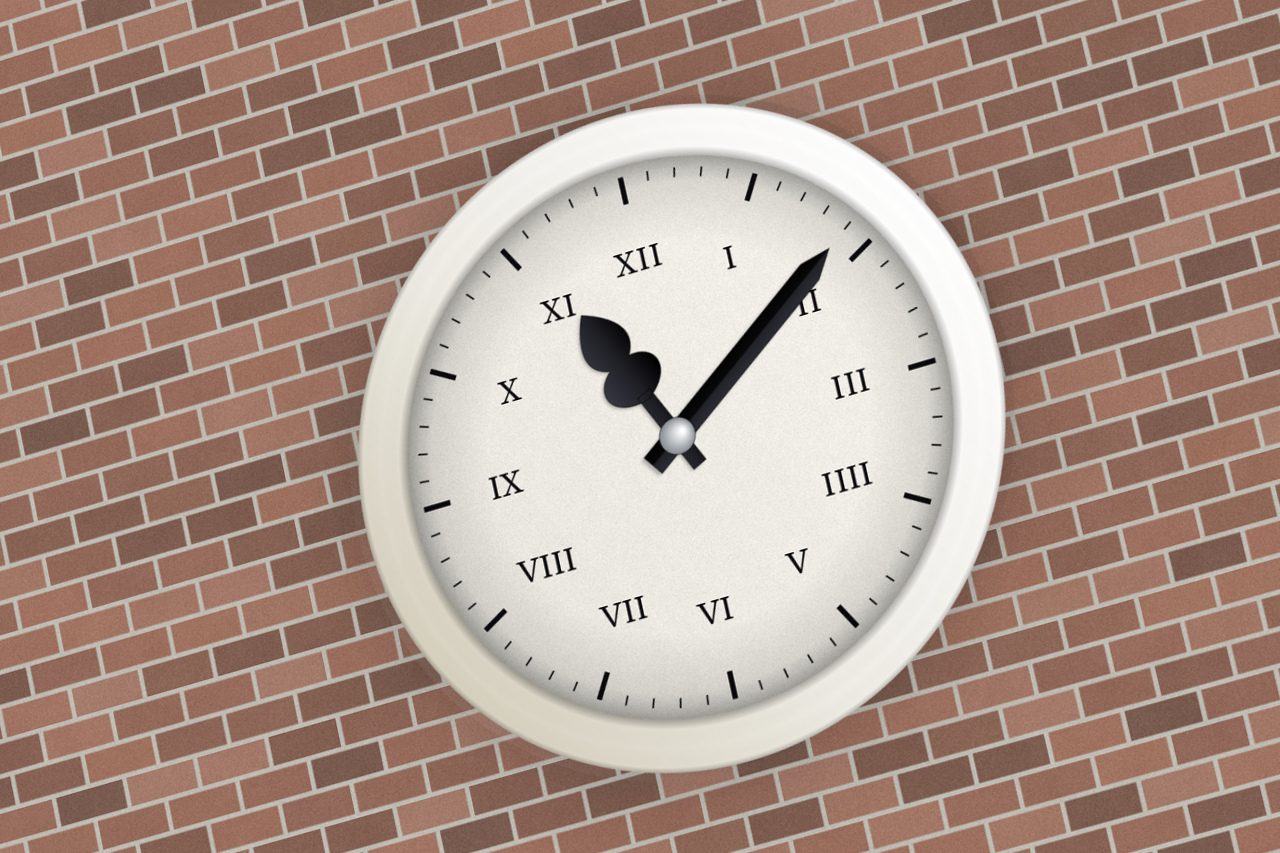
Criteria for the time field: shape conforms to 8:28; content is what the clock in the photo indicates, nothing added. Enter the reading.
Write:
11:09
